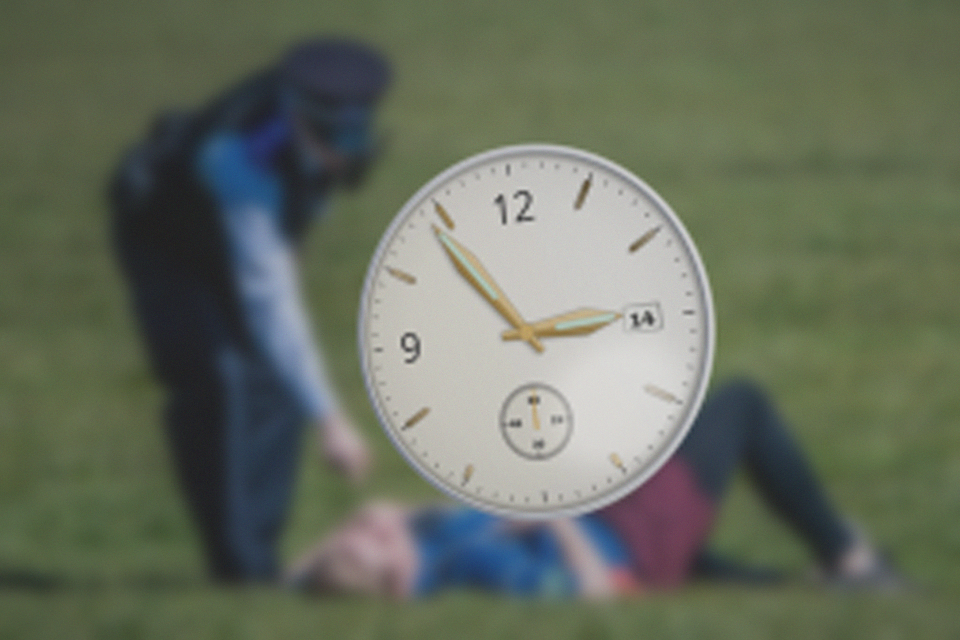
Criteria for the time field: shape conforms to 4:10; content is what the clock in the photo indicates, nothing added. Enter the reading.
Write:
2:54
